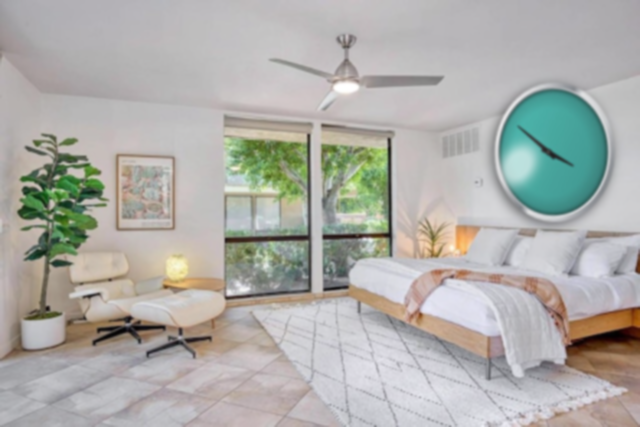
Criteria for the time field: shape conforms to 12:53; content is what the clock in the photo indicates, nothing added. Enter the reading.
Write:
3:51
